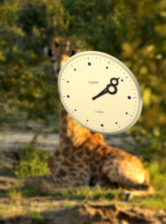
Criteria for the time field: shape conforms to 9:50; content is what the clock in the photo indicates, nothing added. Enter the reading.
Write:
2:09
